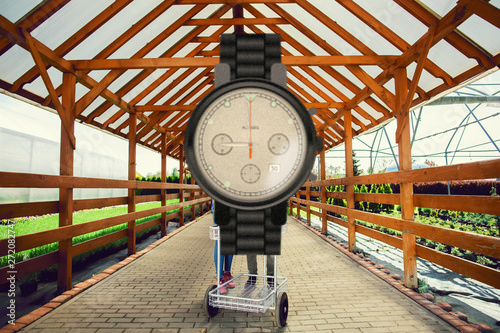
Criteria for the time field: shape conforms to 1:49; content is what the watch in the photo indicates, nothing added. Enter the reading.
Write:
8:59
